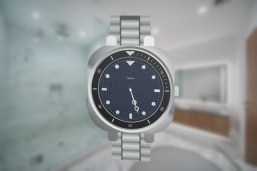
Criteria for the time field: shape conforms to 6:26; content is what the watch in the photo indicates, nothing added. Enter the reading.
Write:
5:27
